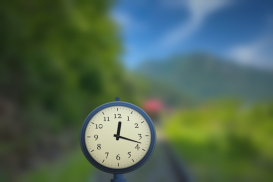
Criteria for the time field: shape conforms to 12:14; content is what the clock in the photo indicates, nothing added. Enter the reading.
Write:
12:18
